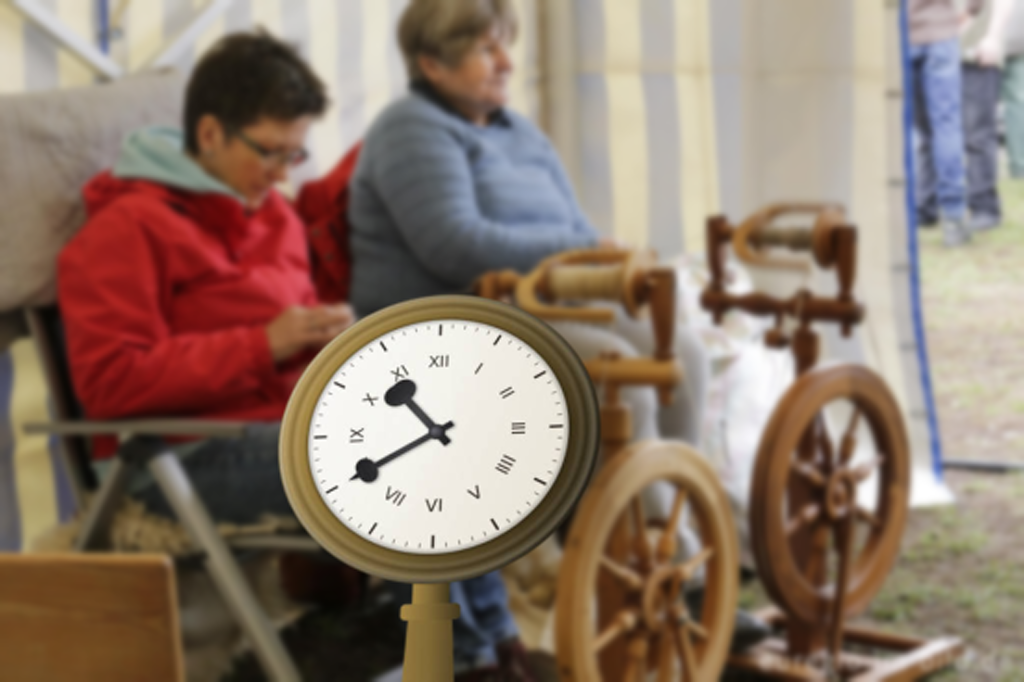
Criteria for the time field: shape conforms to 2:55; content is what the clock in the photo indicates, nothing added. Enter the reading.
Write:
10:40
